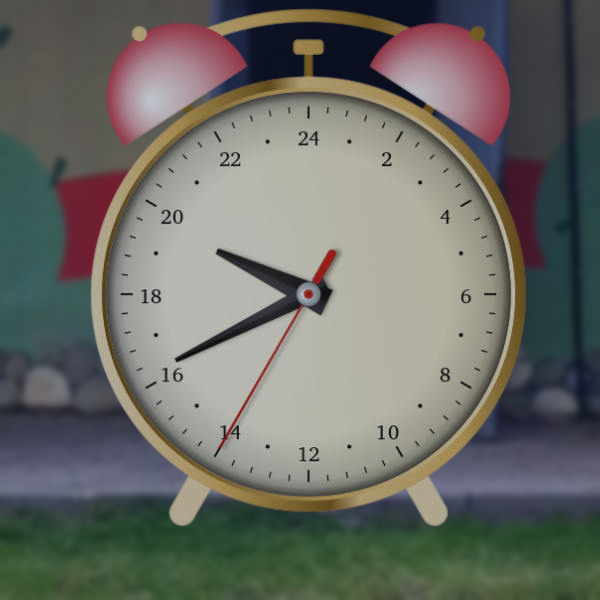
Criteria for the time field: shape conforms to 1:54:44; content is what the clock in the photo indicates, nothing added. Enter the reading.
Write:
19:40:35
